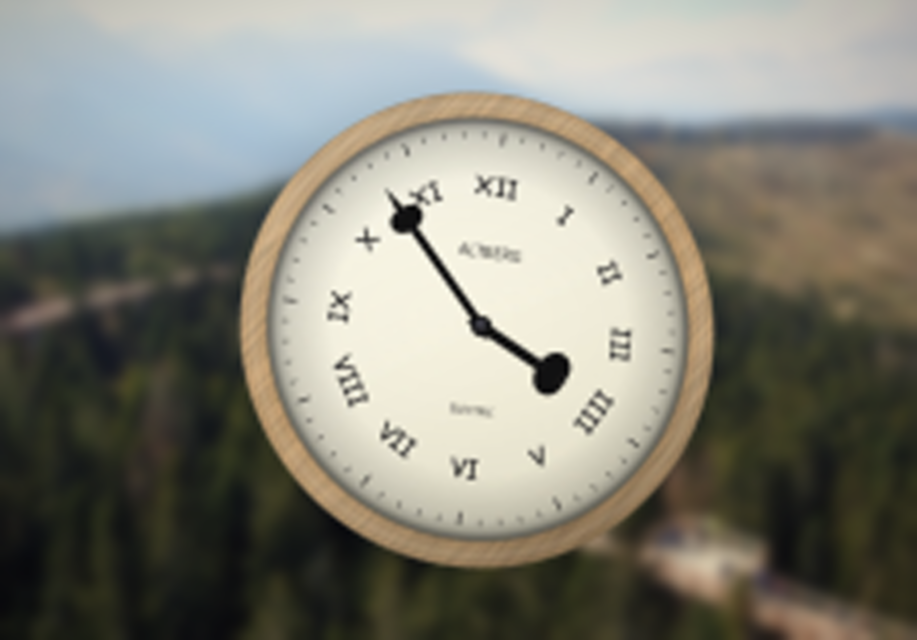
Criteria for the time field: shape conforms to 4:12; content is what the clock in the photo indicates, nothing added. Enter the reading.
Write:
3:53
